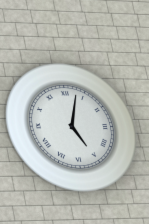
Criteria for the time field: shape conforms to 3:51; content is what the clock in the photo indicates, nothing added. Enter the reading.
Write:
5:03
